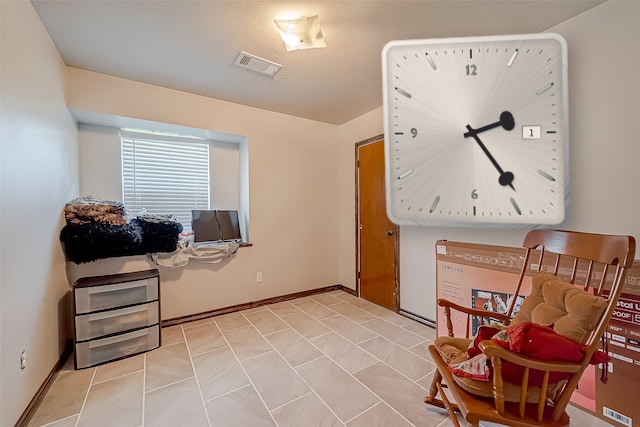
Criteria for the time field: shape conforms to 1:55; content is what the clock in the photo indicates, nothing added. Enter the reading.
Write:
2:24
